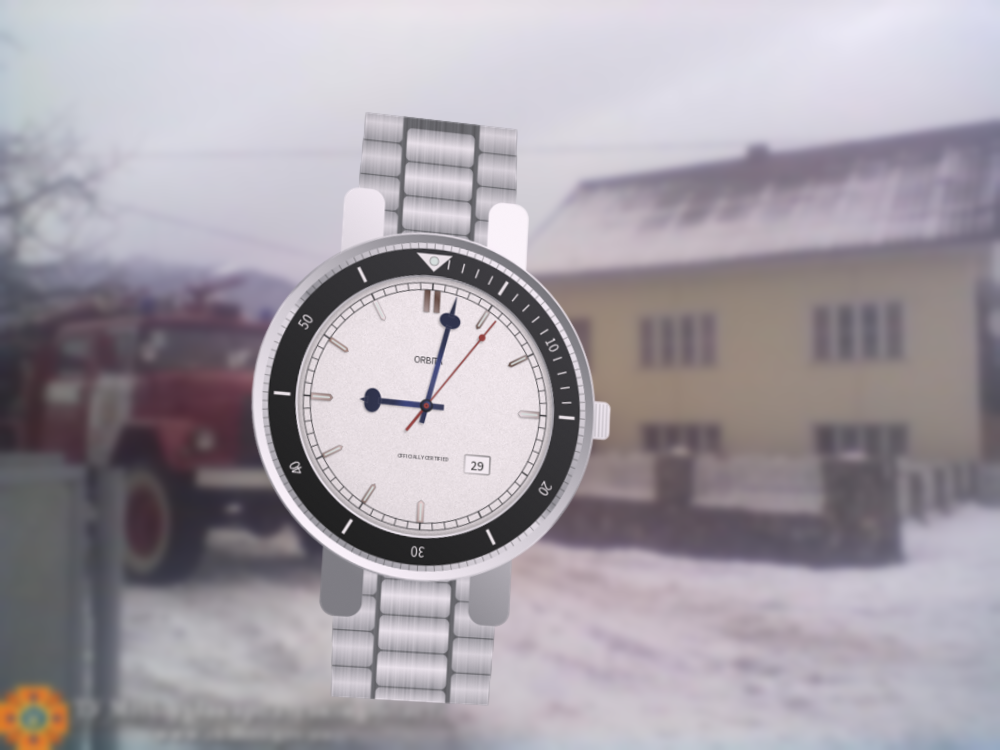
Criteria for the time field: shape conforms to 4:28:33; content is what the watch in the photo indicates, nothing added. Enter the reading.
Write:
9:02:06
